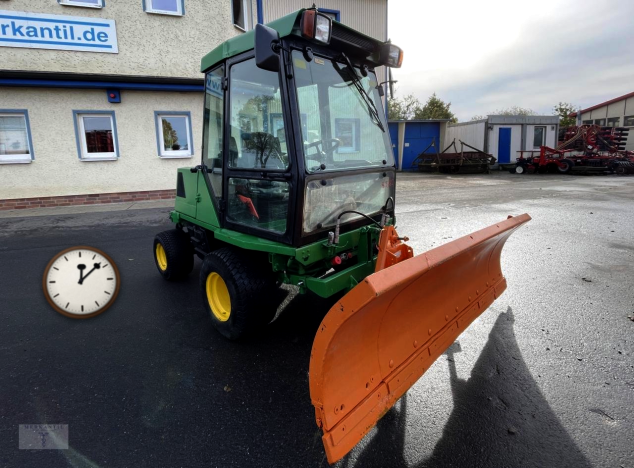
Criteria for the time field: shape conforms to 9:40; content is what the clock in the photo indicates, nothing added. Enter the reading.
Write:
12:08
